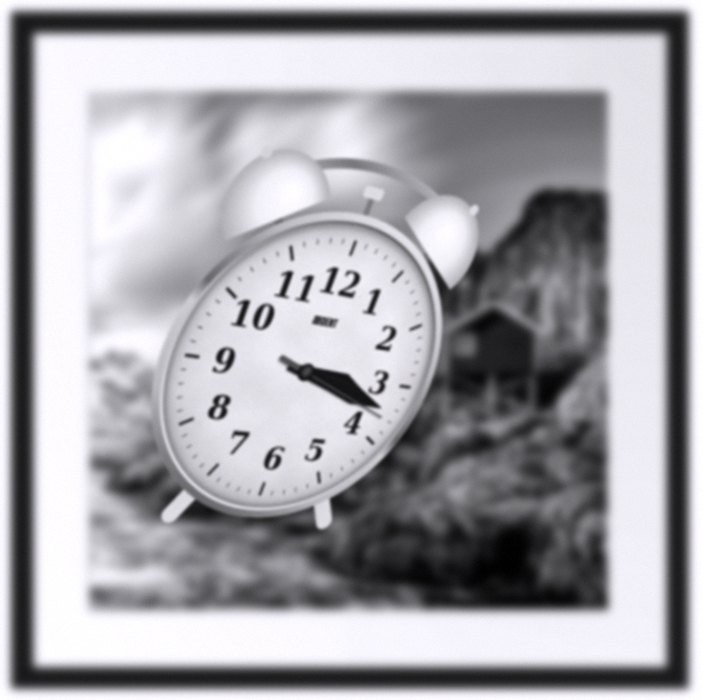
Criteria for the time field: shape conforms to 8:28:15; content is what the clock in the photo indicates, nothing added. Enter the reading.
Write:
3:17:18
